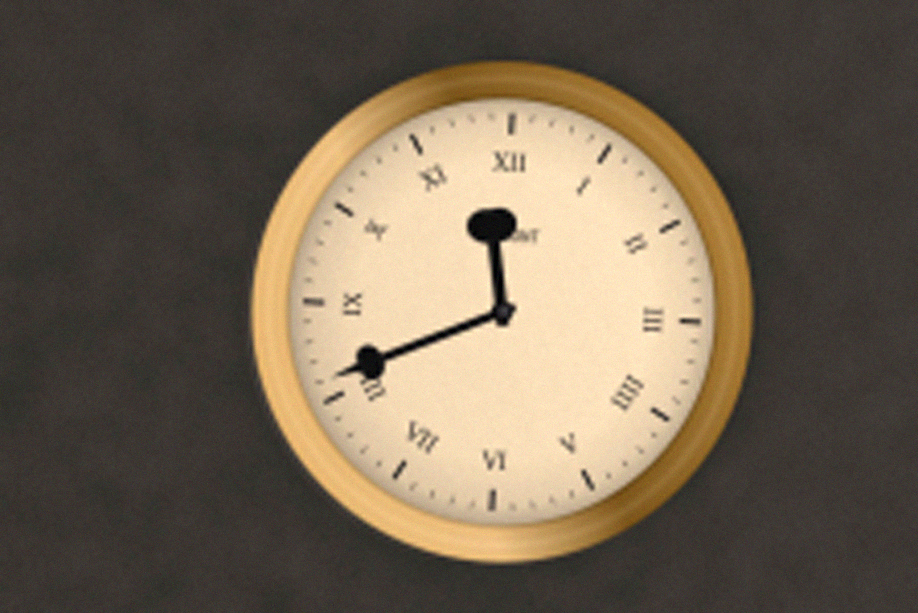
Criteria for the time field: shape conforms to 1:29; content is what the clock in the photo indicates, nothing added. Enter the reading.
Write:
11:41
